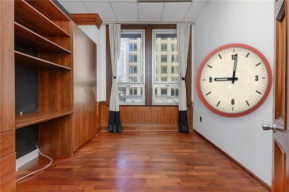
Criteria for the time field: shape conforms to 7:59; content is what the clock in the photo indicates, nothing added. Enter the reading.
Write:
9:01
